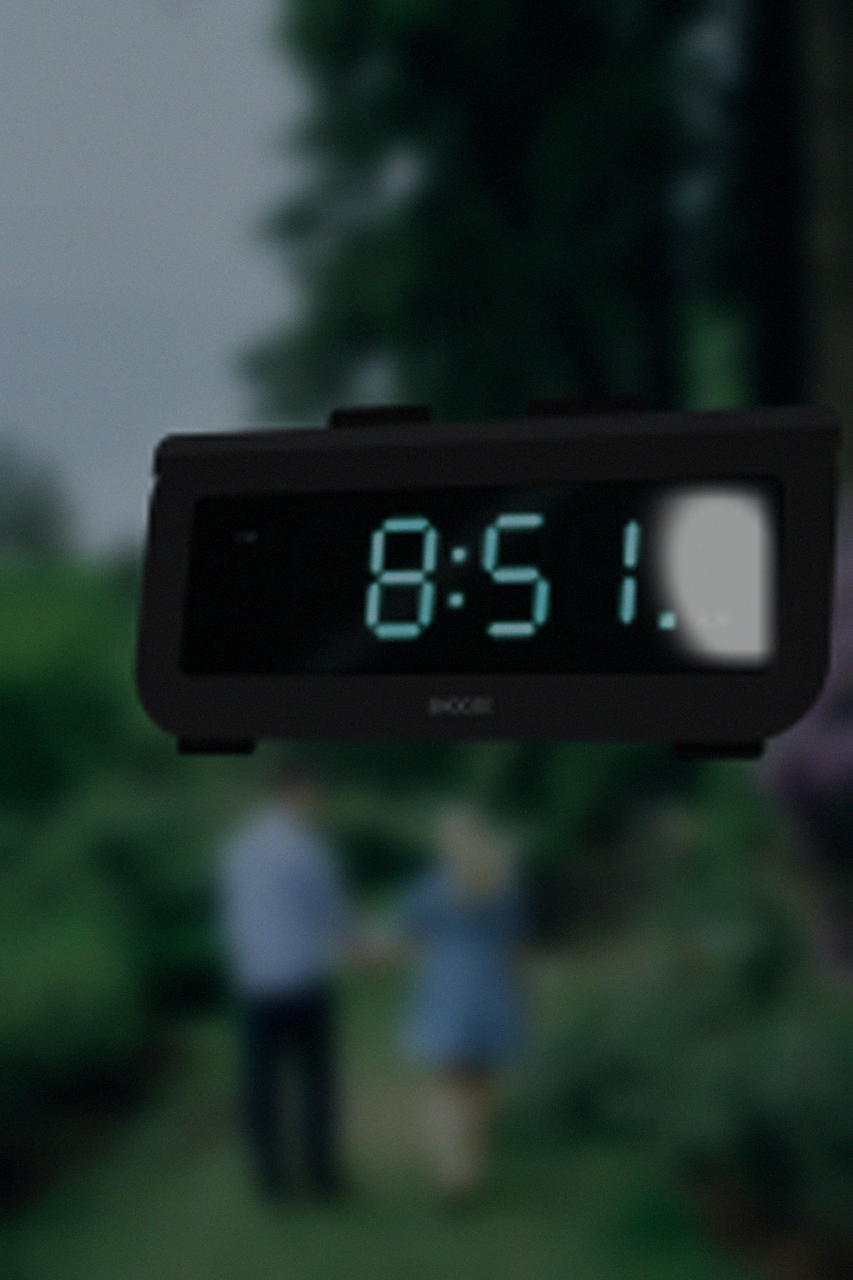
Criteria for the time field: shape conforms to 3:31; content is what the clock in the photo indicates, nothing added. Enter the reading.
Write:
8:51
